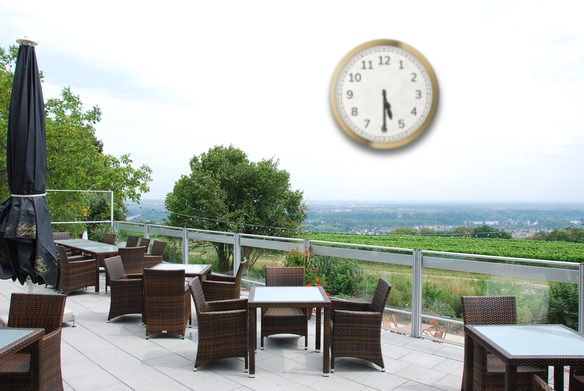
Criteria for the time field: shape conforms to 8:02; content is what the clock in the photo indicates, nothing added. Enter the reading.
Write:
5:30
